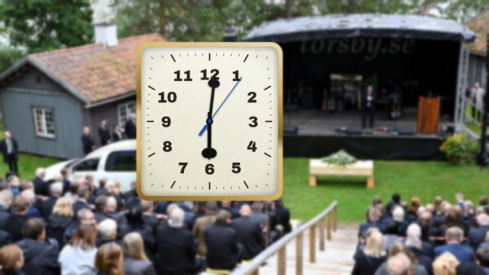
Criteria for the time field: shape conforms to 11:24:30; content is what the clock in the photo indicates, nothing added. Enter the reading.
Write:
6:01:06
